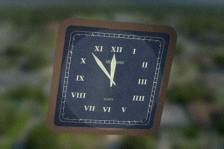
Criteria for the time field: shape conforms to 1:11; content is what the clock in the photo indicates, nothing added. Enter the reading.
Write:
11:53
